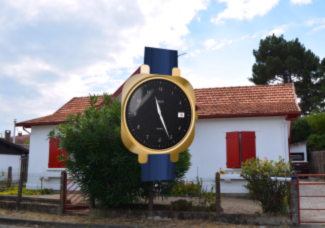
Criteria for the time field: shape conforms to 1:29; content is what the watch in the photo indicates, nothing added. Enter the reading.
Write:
11:26
